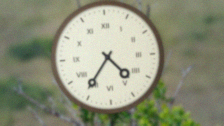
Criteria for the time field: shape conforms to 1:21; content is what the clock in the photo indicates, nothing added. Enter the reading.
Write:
4:36
